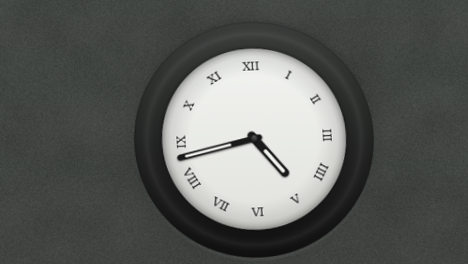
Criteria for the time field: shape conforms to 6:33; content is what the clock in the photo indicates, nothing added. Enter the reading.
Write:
4:43
